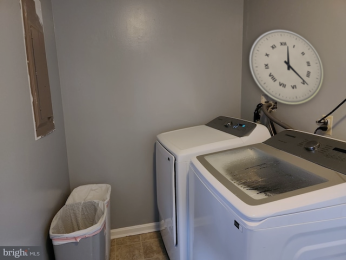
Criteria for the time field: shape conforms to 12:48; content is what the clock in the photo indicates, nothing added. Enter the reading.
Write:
12:24
